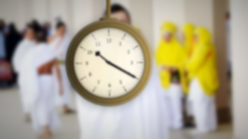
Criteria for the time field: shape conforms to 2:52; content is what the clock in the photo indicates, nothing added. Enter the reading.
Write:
10:20
